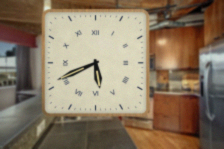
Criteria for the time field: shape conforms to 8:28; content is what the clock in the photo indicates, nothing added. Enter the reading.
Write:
5:41
